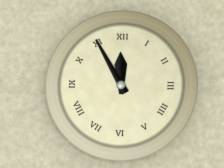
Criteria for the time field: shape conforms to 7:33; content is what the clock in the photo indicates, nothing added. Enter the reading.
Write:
11:55
